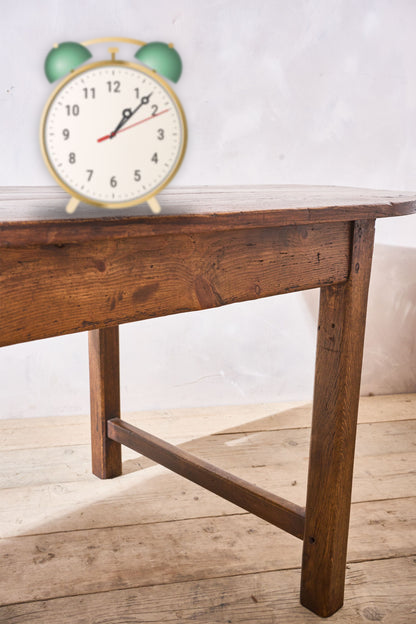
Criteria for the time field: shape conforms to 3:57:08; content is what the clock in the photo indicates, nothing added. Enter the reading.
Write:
1:07:11
